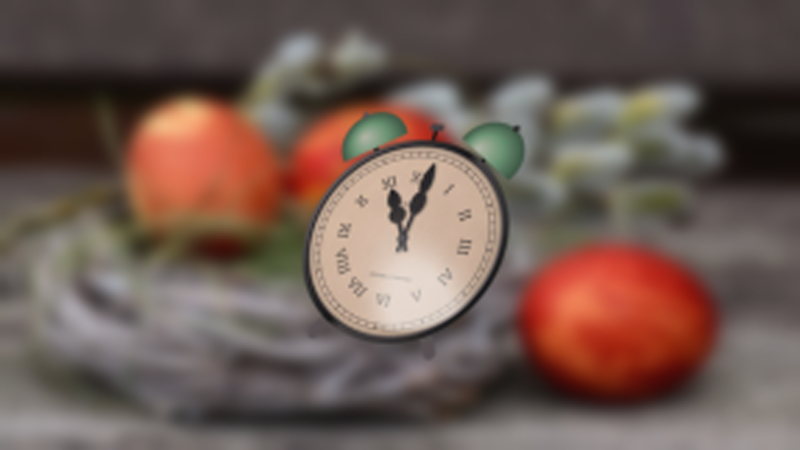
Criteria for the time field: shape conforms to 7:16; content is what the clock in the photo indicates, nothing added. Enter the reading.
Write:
11:01
